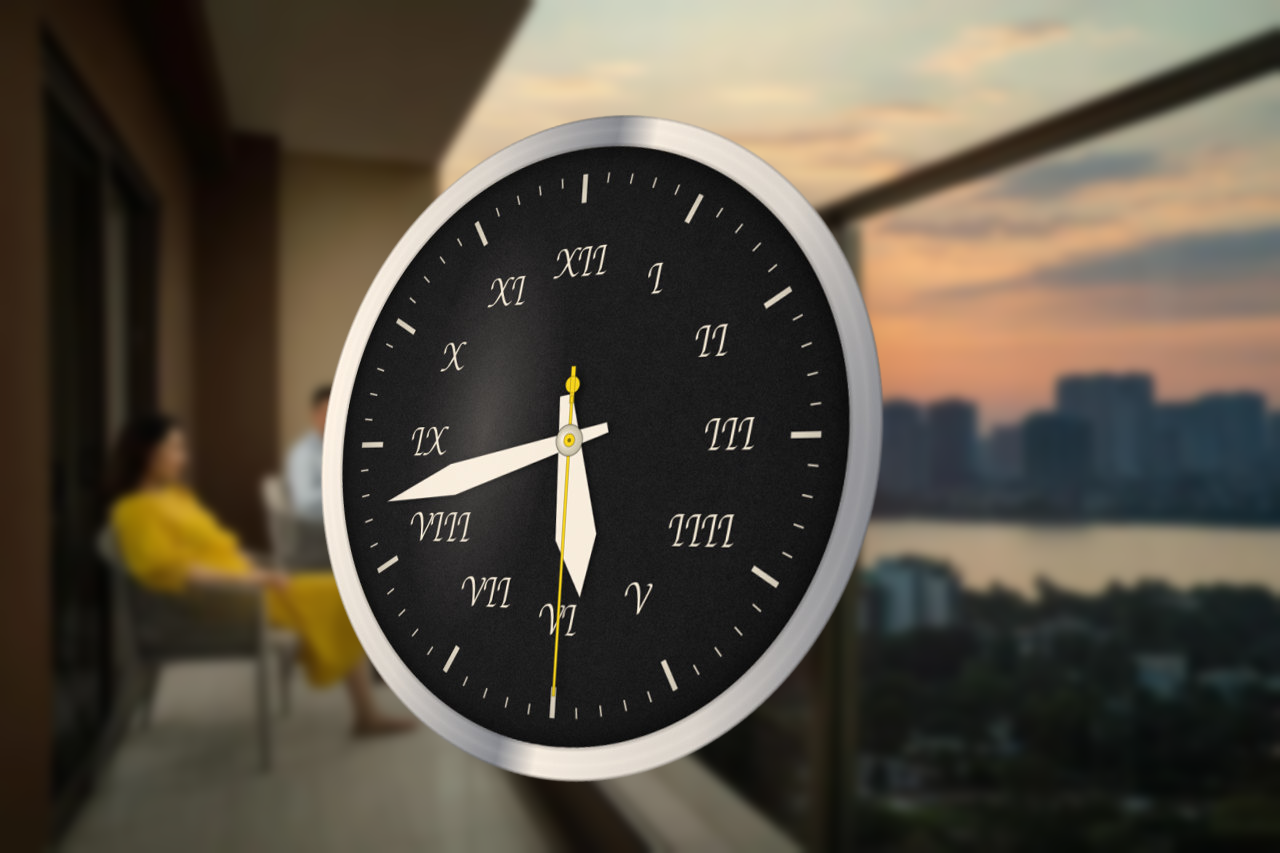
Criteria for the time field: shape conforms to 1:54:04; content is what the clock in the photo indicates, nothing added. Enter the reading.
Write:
5:42:30
